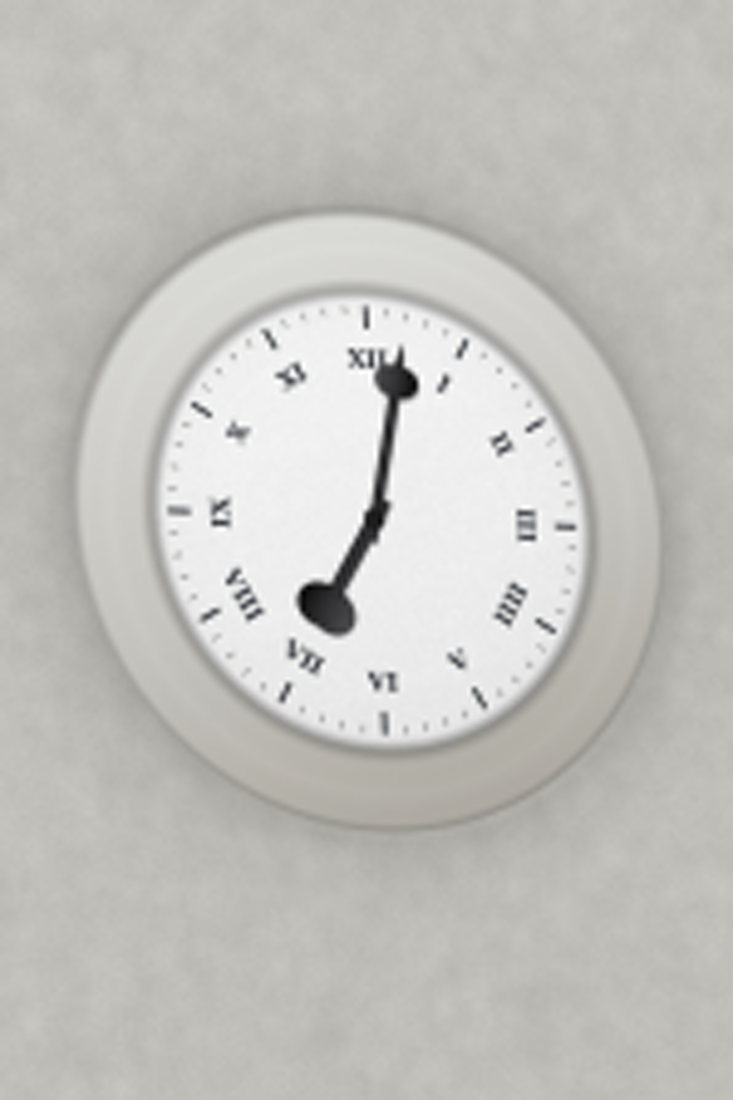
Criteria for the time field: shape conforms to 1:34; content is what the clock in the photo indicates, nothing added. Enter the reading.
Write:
7:02
